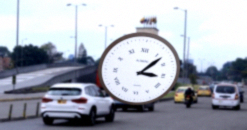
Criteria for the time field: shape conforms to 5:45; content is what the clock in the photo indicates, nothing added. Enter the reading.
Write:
3:07
